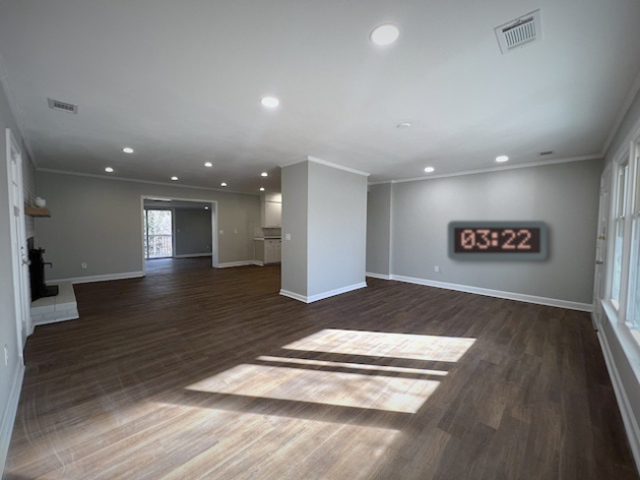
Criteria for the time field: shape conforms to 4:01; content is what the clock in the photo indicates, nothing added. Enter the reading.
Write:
3:22
